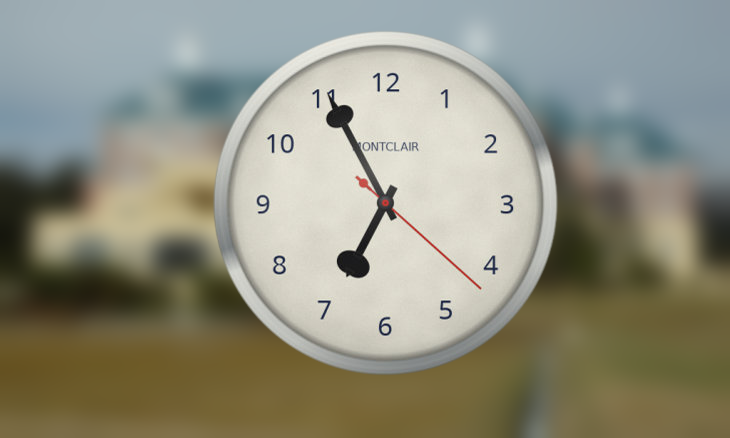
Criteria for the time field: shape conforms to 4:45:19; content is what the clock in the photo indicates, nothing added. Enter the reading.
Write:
6:55:22
